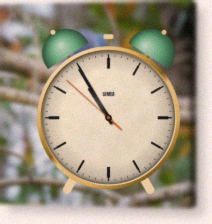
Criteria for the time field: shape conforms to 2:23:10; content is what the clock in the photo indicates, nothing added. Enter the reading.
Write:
10:54:52
